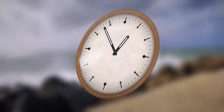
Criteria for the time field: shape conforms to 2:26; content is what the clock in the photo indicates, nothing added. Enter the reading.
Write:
12:53
